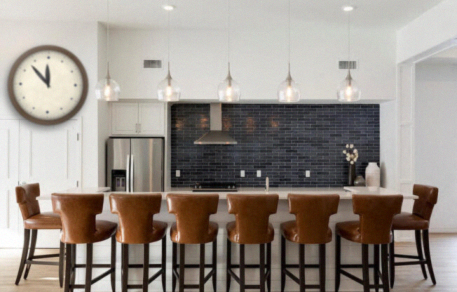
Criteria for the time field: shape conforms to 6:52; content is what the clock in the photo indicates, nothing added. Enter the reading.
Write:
11:53
